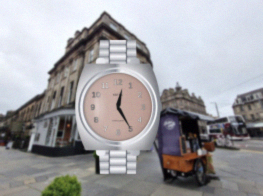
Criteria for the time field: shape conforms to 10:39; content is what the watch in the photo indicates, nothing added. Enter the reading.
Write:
12:25
